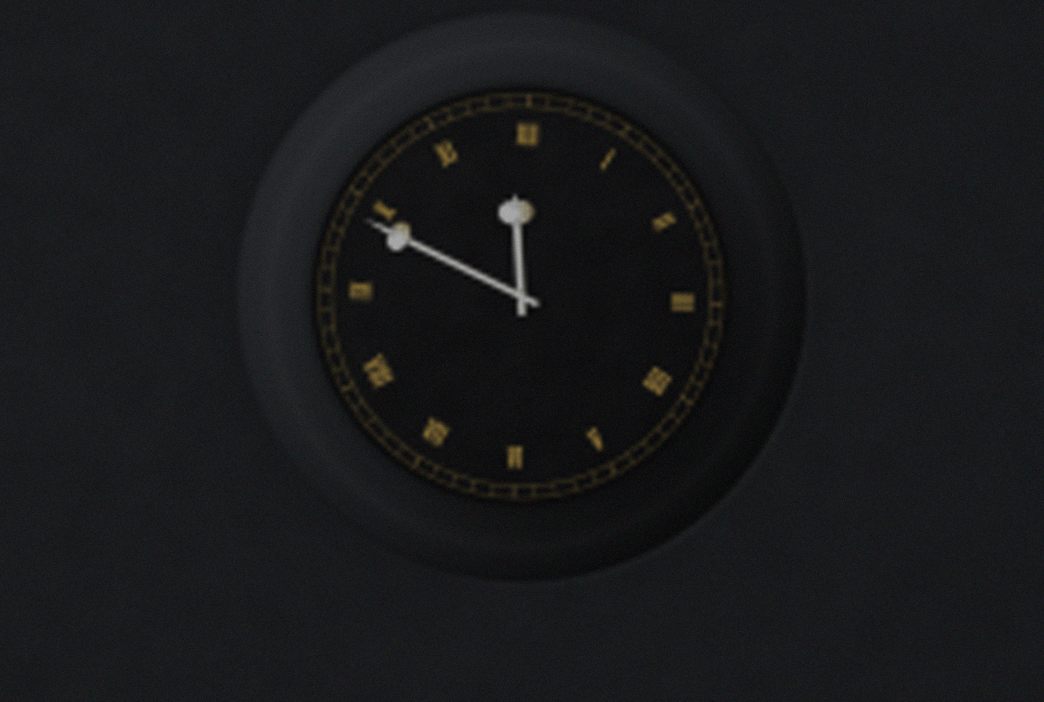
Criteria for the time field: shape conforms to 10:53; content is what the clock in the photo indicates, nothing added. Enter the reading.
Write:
11:49
